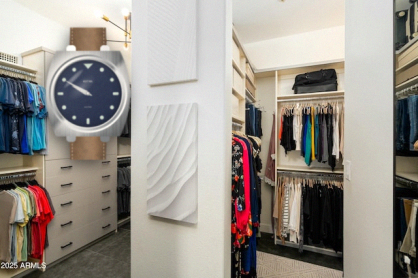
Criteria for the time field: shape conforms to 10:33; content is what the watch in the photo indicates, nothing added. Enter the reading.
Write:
9:50
